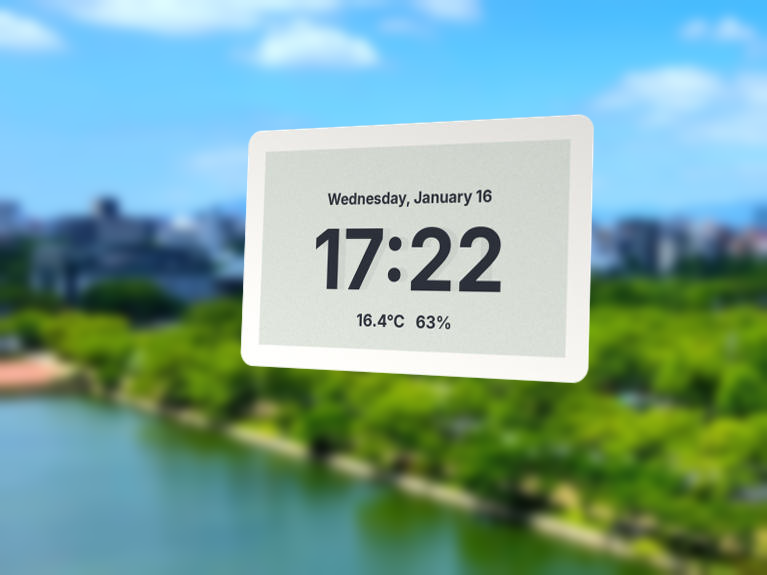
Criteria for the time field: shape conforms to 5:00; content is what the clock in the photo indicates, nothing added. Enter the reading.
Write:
17:22
